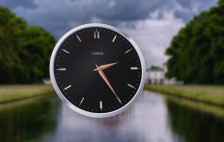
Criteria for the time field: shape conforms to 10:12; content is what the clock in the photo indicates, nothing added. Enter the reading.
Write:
2:25
